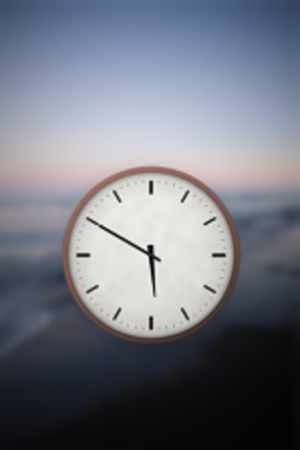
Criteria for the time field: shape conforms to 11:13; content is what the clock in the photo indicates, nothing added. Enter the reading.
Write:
5:50
